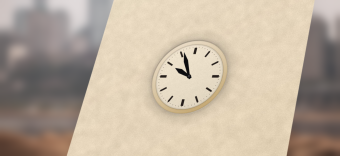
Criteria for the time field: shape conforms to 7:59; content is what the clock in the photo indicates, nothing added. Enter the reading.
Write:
9:56
